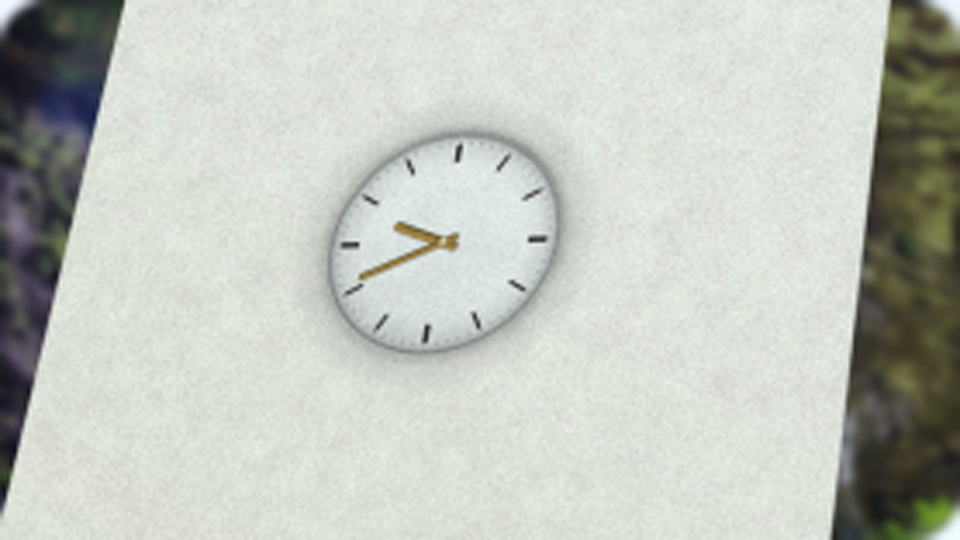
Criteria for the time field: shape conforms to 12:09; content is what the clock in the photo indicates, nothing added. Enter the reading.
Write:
9:41
